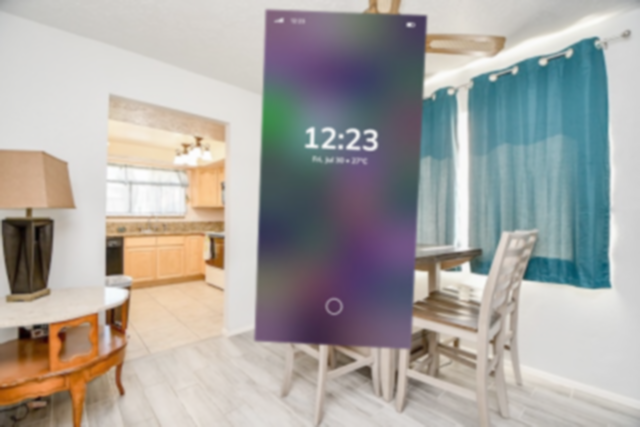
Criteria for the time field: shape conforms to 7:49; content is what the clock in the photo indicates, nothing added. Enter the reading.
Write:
12:23
